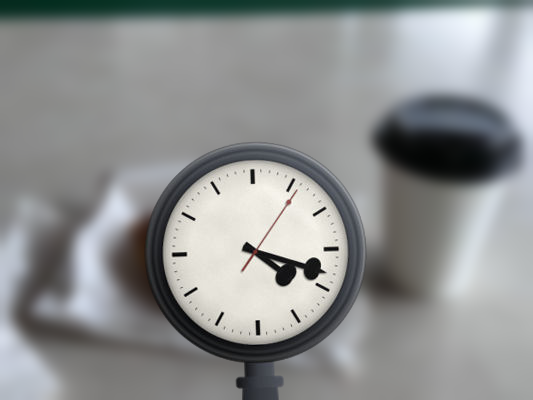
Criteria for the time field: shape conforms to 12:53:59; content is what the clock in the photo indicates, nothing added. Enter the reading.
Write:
4:18:06
